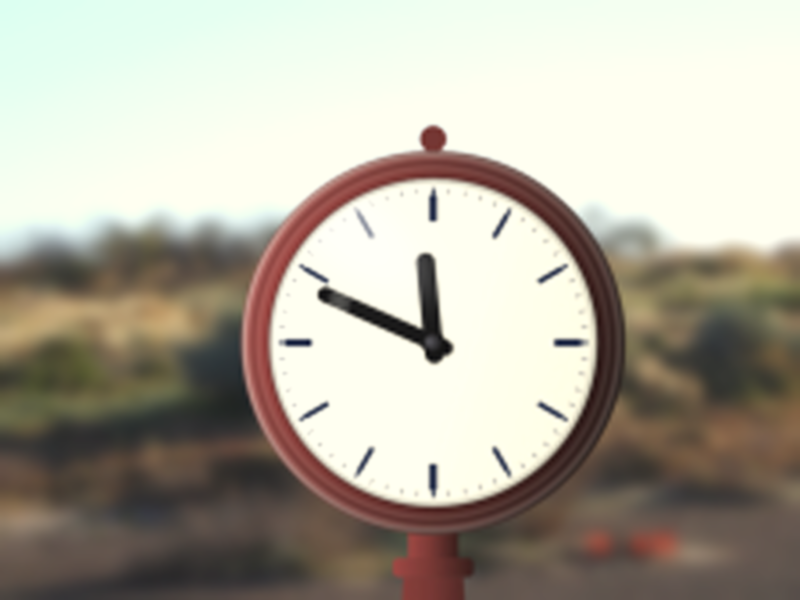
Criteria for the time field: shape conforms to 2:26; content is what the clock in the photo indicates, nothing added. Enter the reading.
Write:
11:49
